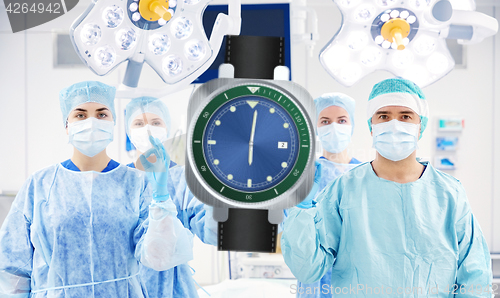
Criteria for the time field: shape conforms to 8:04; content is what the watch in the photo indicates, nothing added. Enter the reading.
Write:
6:01
